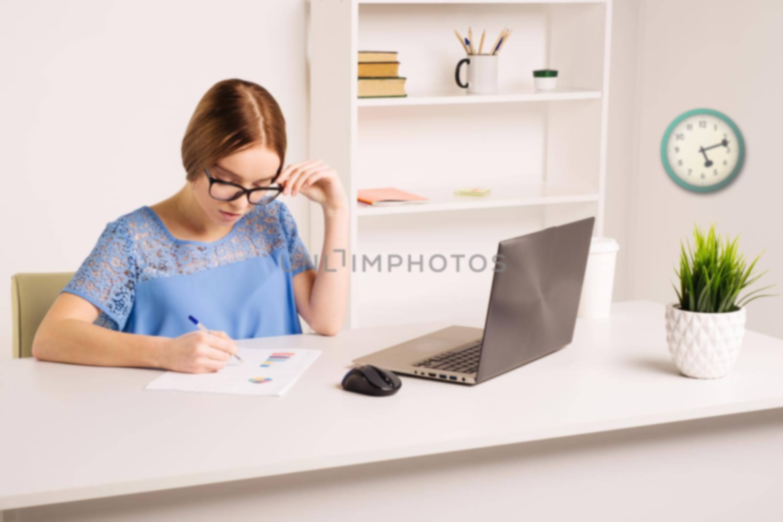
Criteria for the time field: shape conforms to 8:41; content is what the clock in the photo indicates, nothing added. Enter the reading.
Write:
5:12
